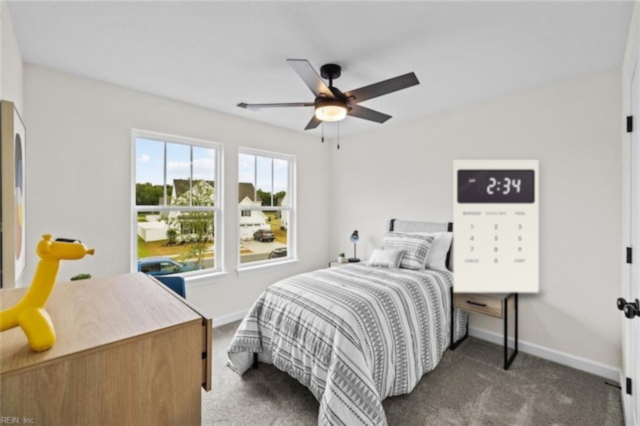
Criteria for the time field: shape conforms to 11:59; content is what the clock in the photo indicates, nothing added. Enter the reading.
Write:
2:34
